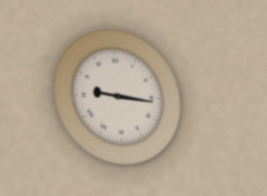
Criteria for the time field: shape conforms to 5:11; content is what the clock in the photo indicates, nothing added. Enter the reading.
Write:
9:16
